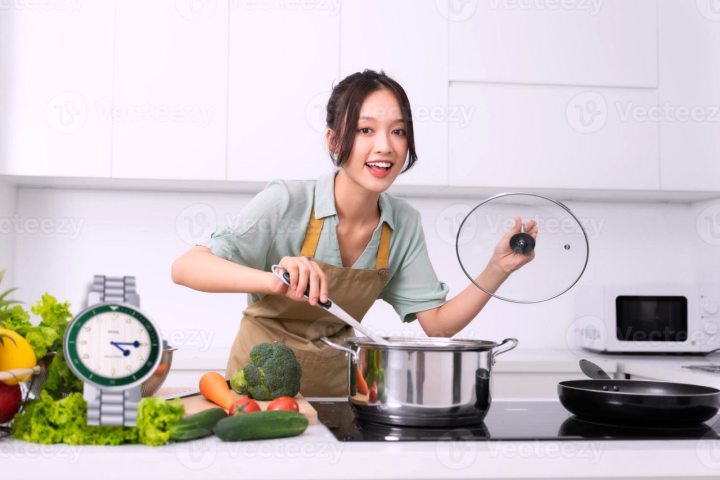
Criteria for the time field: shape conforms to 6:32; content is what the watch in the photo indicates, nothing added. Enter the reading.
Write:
4:15
